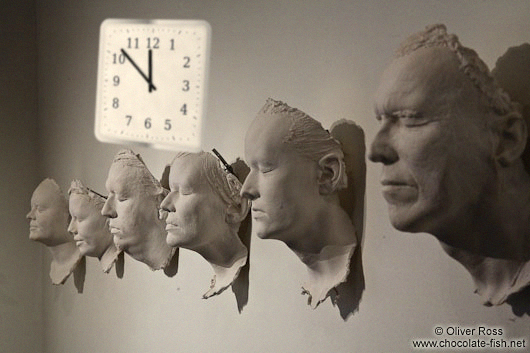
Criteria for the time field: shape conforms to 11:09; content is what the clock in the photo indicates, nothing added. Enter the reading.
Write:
11:52
